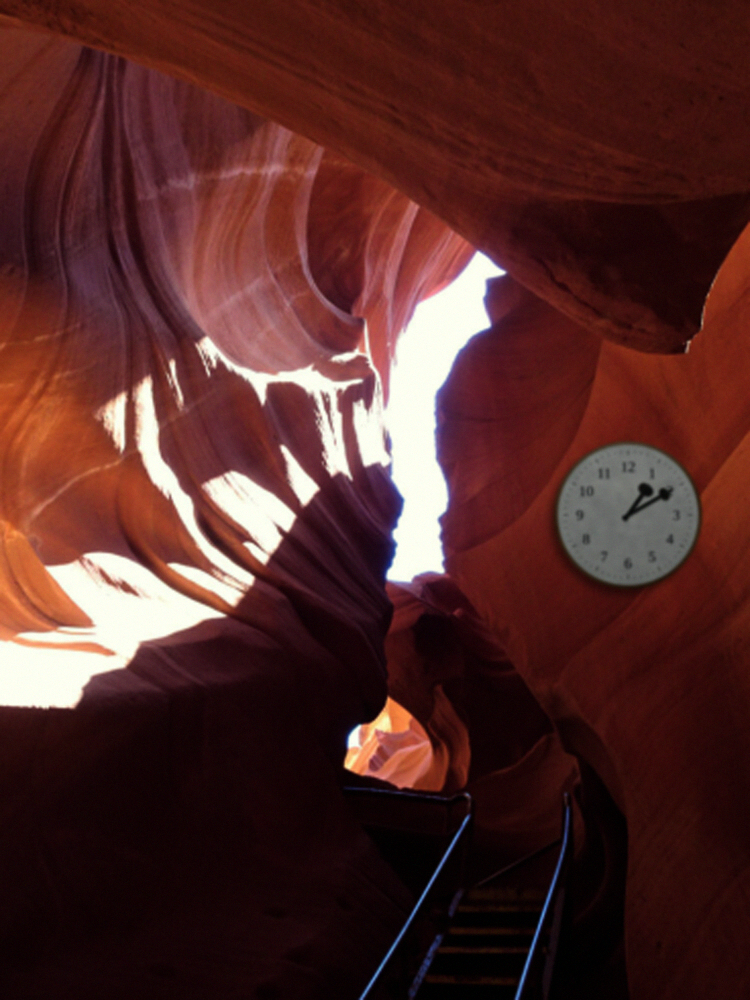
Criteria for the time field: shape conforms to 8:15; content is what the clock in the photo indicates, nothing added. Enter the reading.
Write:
1:10
